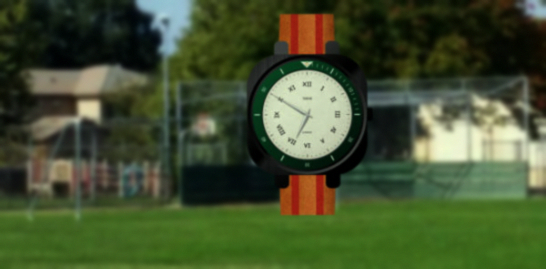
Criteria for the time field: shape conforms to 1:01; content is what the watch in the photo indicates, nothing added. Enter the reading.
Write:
6:50
